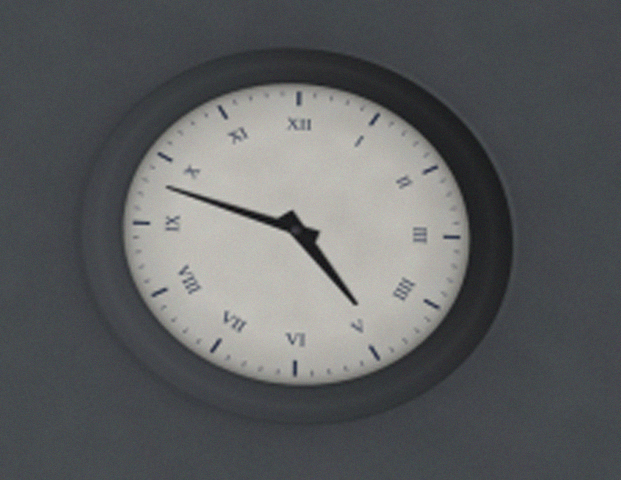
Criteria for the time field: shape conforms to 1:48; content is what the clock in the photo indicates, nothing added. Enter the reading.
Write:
4:48
